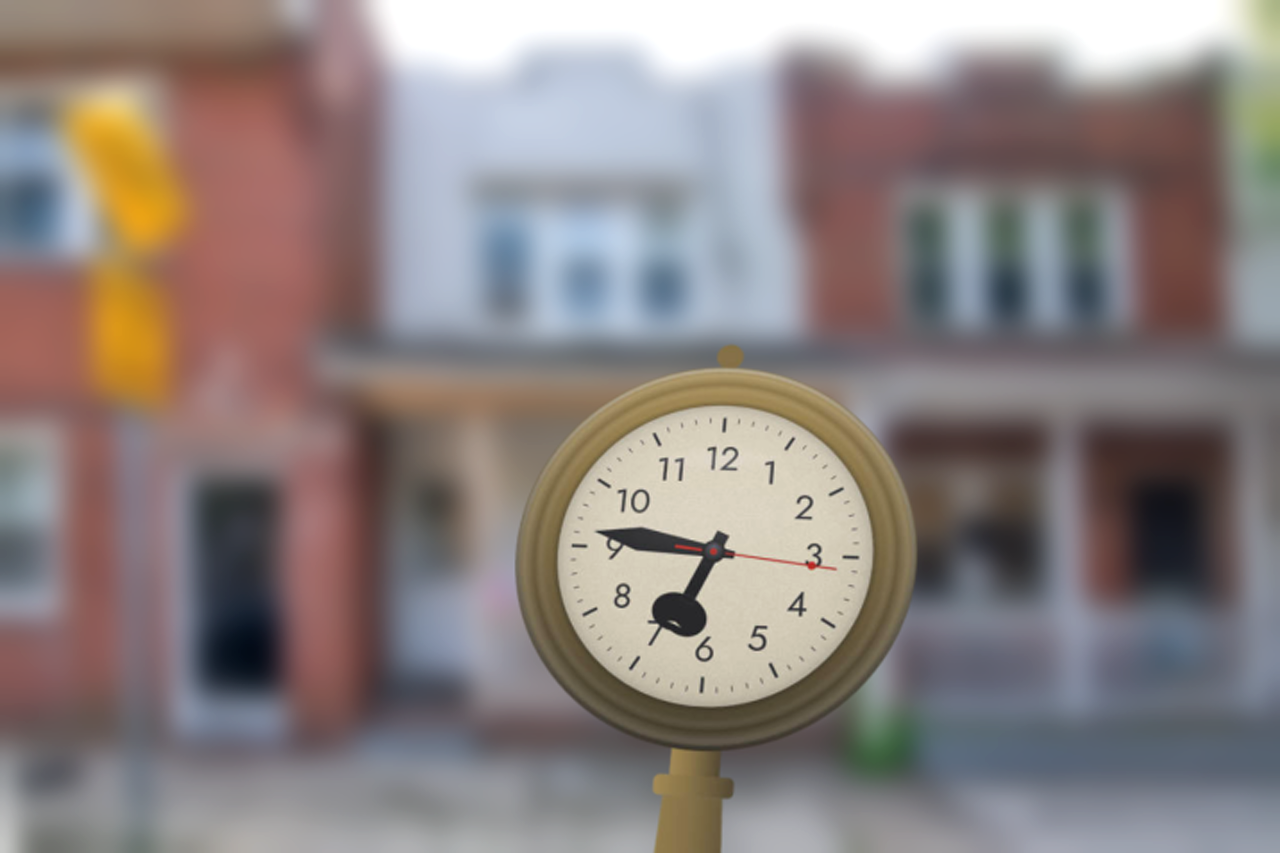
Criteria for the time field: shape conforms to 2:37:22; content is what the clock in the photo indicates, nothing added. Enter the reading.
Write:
6:46:16
